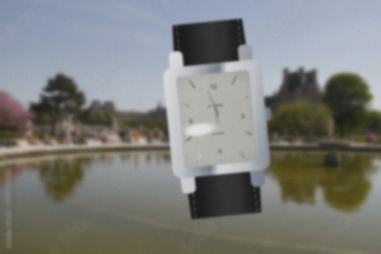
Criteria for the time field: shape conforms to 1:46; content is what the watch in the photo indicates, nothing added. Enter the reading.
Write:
11:58
